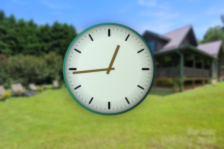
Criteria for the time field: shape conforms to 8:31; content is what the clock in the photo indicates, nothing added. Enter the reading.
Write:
12:44
